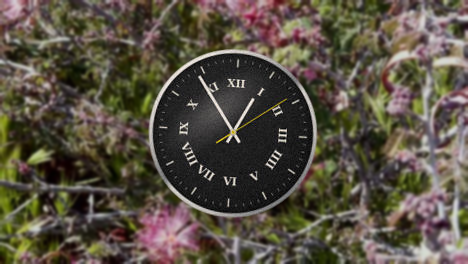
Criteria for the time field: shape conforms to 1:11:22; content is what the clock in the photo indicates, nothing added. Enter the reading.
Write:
12:54:09
